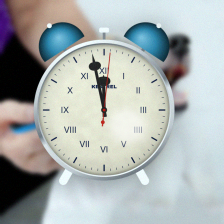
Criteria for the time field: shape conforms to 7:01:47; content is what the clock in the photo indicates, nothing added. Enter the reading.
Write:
11:58:01
